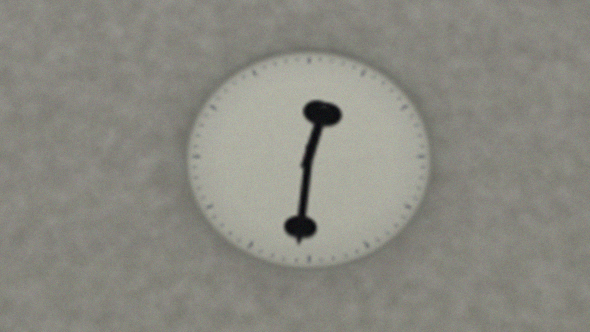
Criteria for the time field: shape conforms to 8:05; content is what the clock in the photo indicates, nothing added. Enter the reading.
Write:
12:31
